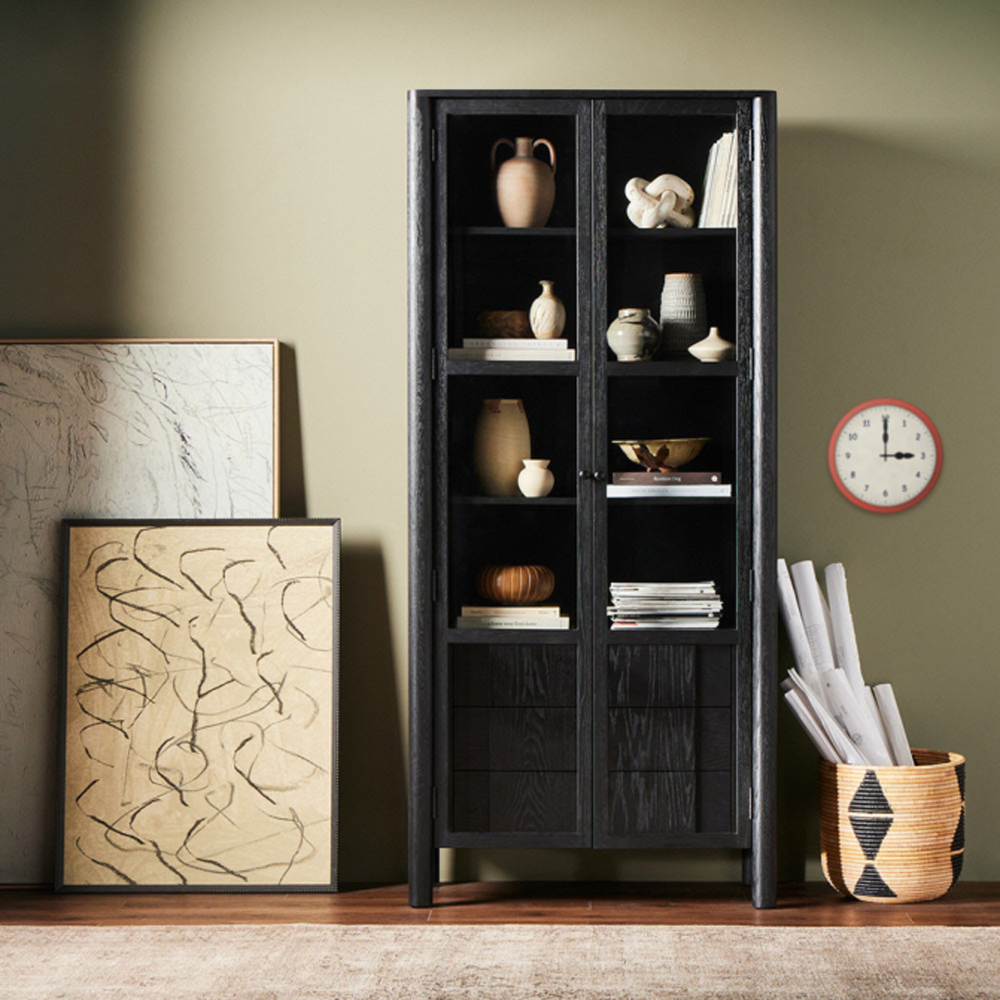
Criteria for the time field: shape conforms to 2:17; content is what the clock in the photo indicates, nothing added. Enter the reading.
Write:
3:00
